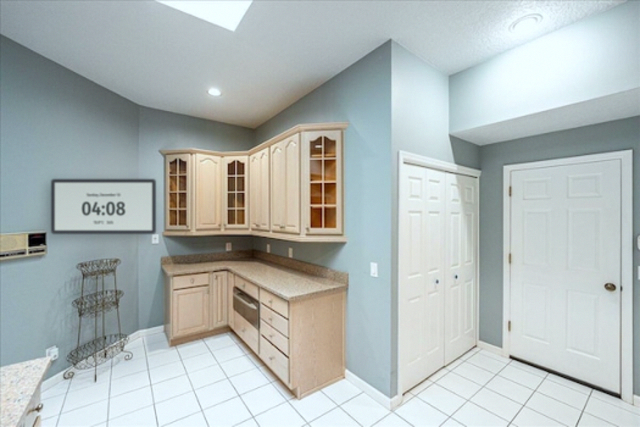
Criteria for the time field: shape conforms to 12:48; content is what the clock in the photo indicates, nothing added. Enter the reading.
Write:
4:08
